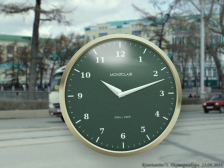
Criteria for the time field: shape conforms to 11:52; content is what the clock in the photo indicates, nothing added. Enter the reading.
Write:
10:12
